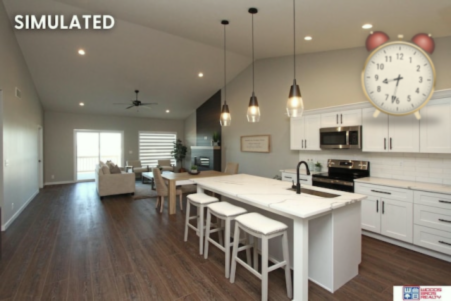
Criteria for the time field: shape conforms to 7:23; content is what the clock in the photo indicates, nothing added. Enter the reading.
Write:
8:32
